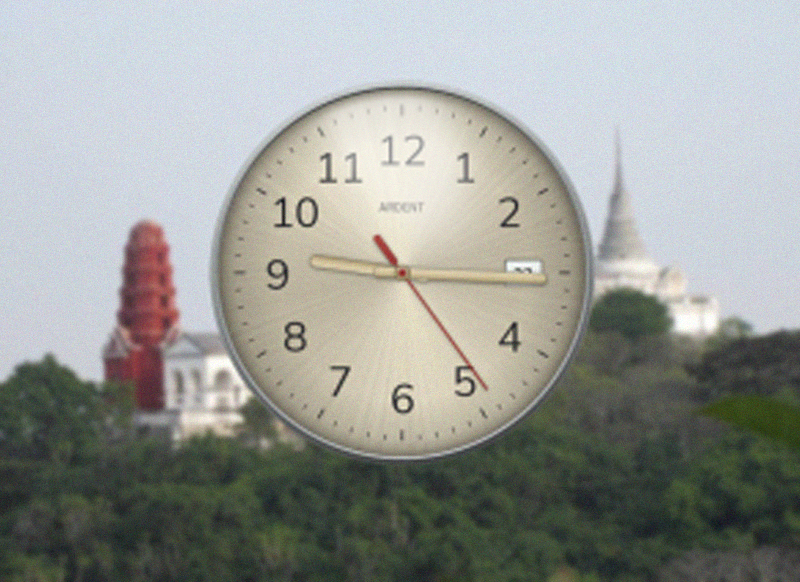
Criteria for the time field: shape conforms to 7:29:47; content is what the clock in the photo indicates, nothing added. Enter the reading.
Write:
9:15:24
